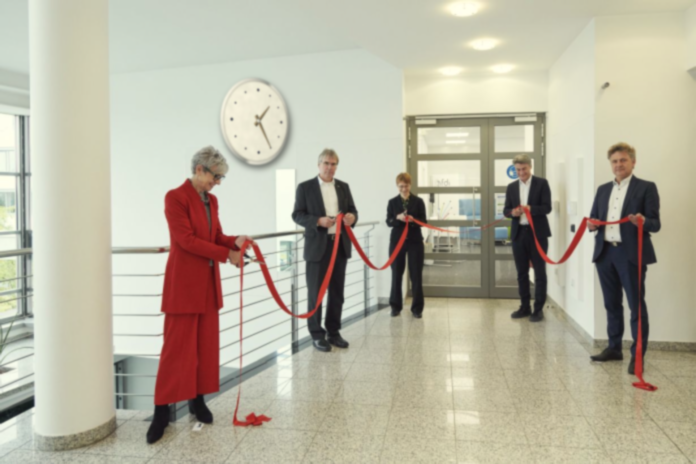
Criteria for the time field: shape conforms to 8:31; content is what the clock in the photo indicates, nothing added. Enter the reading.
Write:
1:25
